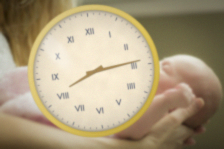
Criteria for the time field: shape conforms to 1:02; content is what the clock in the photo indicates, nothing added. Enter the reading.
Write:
8:14
